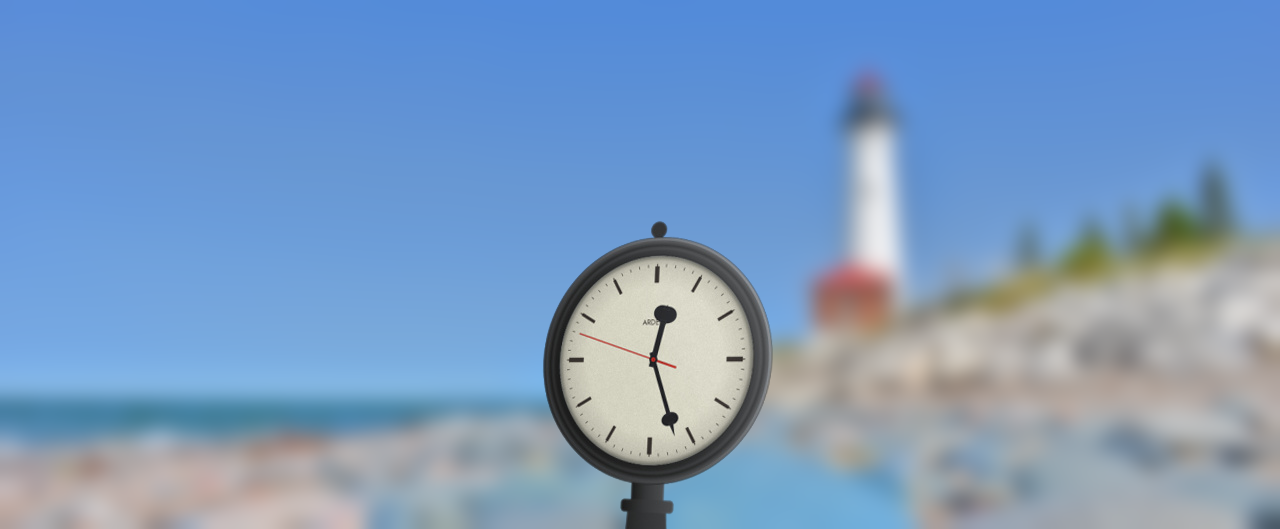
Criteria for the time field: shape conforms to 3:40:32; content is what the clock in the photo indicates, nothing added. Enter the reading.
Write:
12:26:48
